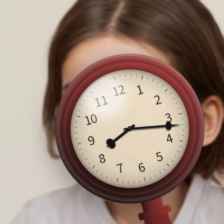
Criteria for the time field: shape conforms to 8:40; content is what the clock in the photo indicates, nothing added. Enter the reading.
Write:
8:17
